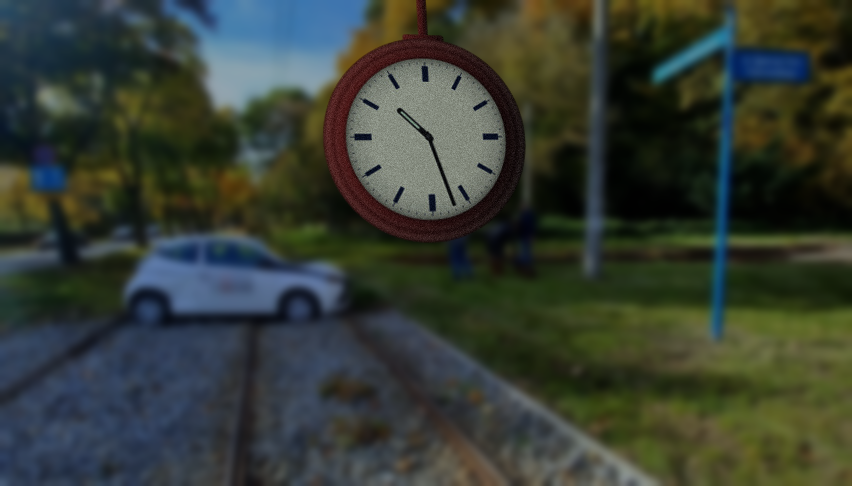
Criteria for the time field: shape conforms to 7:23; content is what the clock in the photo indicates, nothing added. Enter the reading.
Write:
10:27
